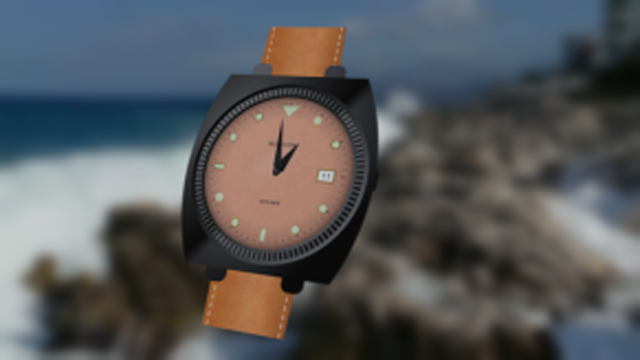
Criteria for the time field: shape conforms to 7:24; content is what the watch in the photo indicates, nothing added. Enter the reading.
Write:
12:59
